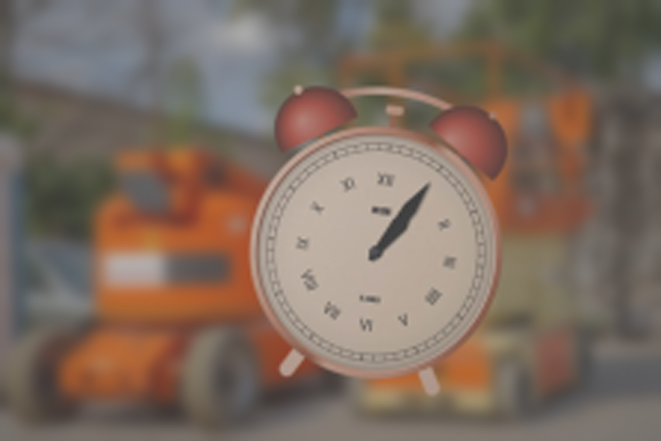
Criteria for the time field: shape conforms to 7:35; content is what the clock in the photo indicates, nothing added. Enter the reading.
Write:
1:05
